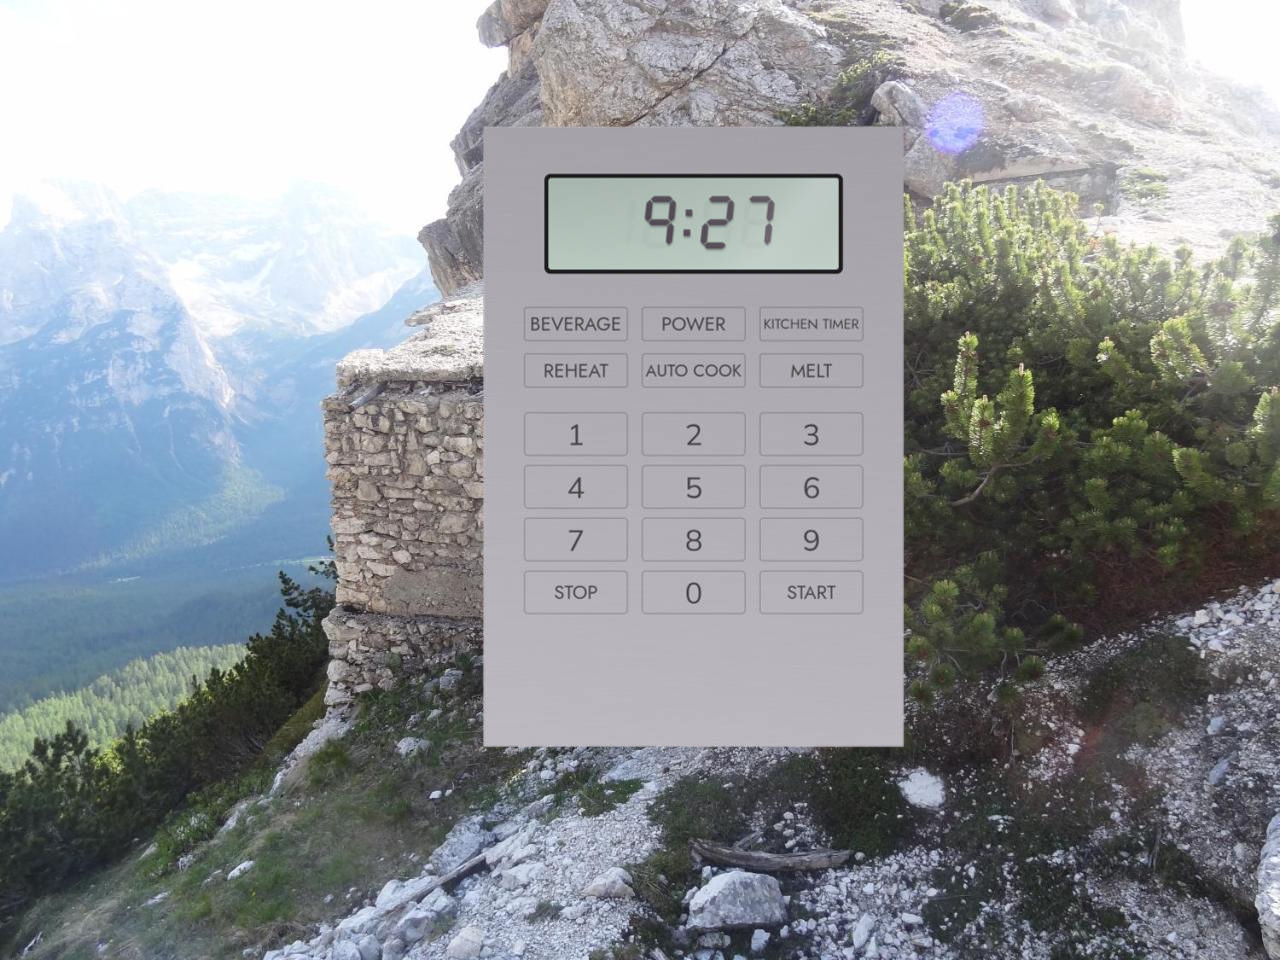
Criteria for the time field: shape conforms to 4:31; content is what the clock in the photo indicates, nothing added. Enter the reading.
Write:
9:27
